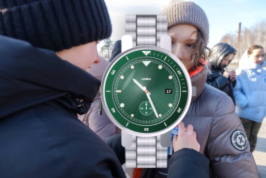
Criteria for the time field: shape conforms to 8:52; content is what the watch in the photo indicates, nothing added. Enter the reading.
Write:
10:26
